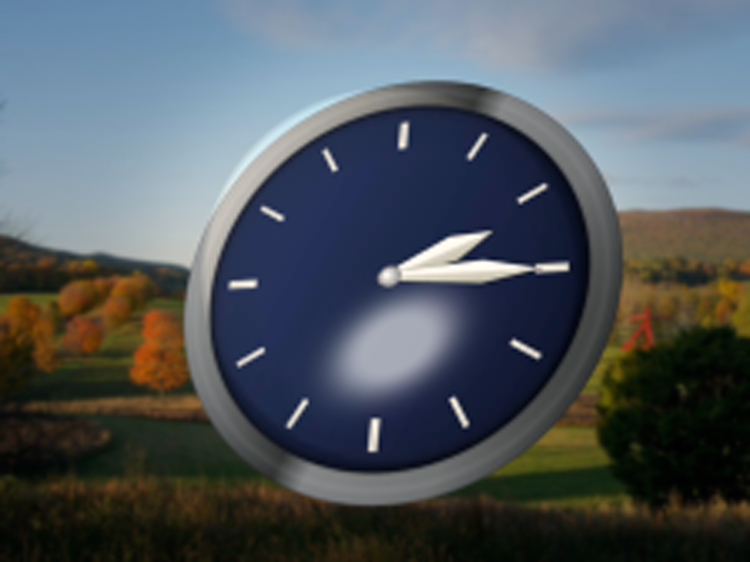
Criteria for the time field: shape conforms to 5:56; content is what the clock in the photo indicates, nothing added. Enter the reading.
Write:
2:15
